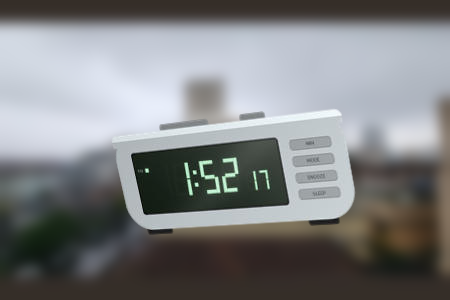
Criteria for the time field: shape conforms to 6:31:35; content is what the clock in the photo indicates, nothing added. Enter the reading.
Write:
1:52:17
